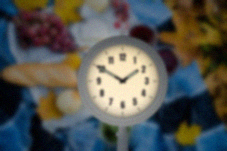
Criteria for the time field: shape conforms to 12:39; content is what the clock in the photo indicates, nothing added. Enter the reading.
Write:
1:50
